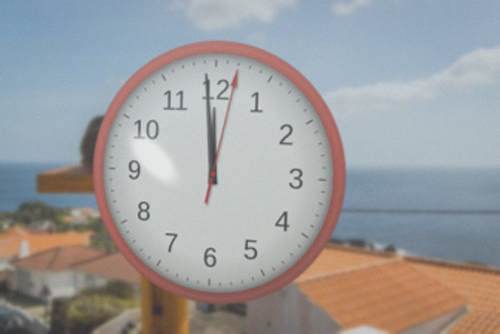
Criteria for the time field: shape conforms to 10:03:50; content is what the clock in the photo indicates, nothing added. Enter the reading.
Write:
11:59:02
